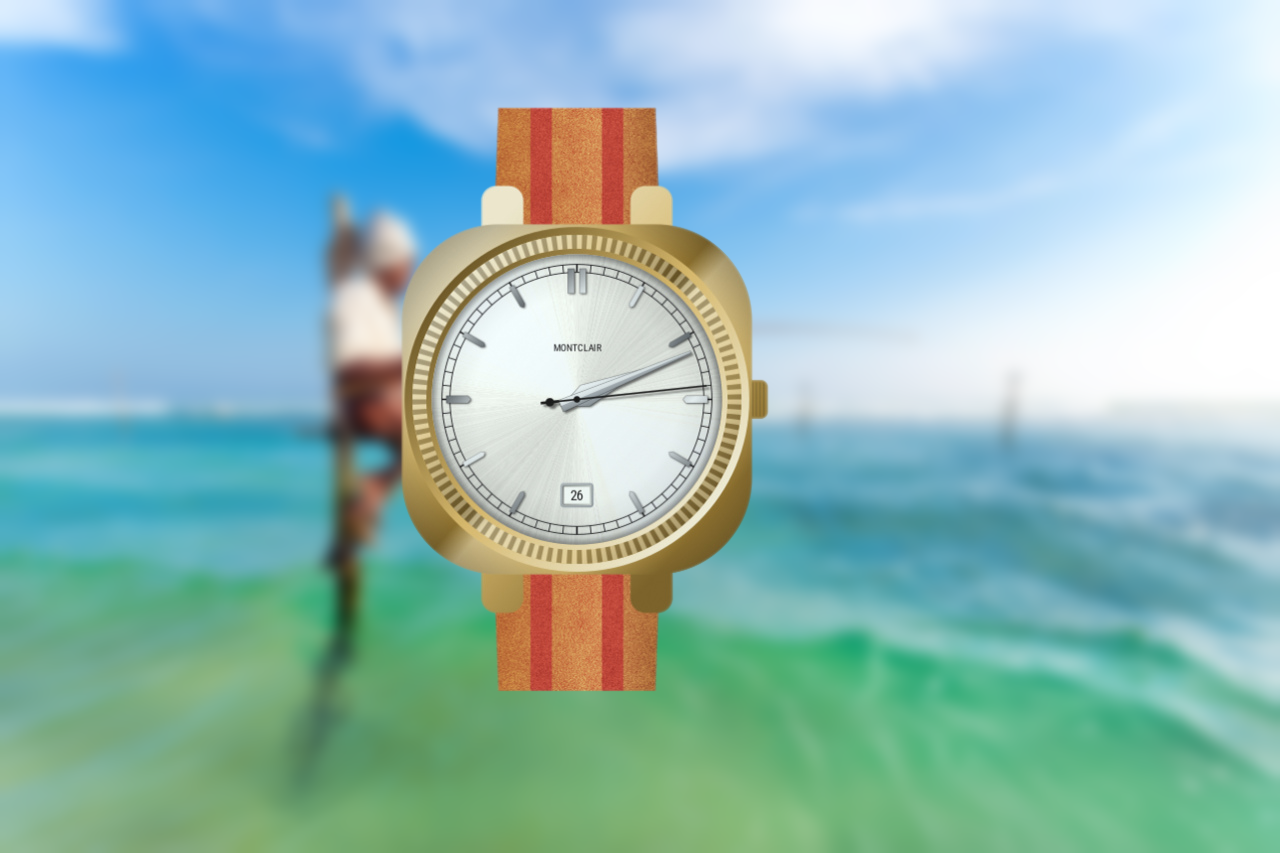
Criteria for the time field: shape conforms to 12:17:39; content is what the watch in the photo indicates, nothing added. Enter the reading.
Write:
2:11:14
